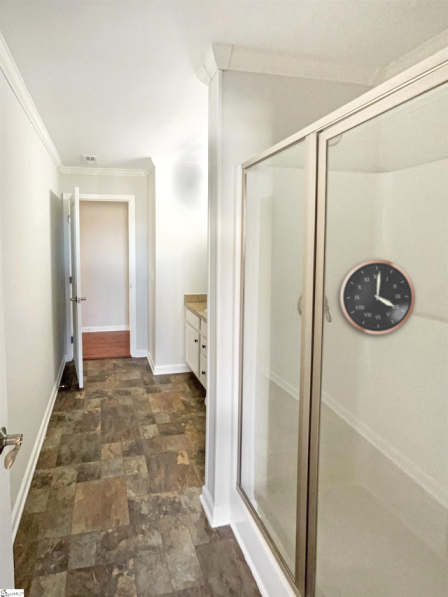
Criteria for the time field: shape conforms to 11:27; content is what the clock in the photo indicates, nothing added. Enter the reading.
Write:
4:01
